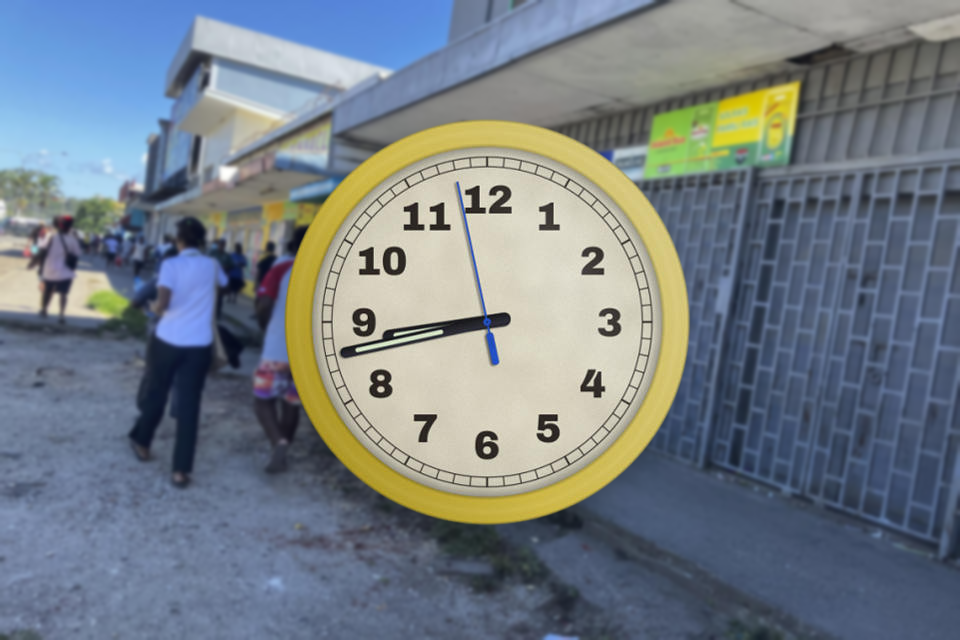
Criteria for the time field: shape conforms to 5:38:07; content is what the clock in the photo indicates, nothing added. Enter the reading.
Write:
8:42:58
